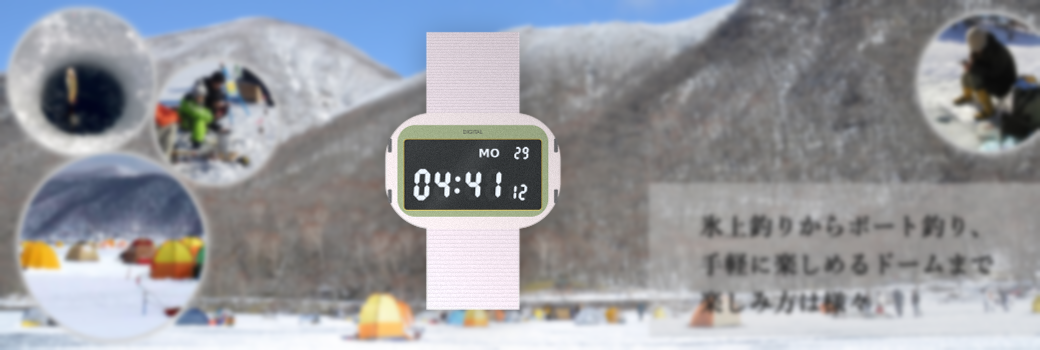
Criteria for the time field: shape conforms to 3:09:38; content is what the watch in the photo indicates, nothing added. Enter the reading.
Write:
4:41:12
